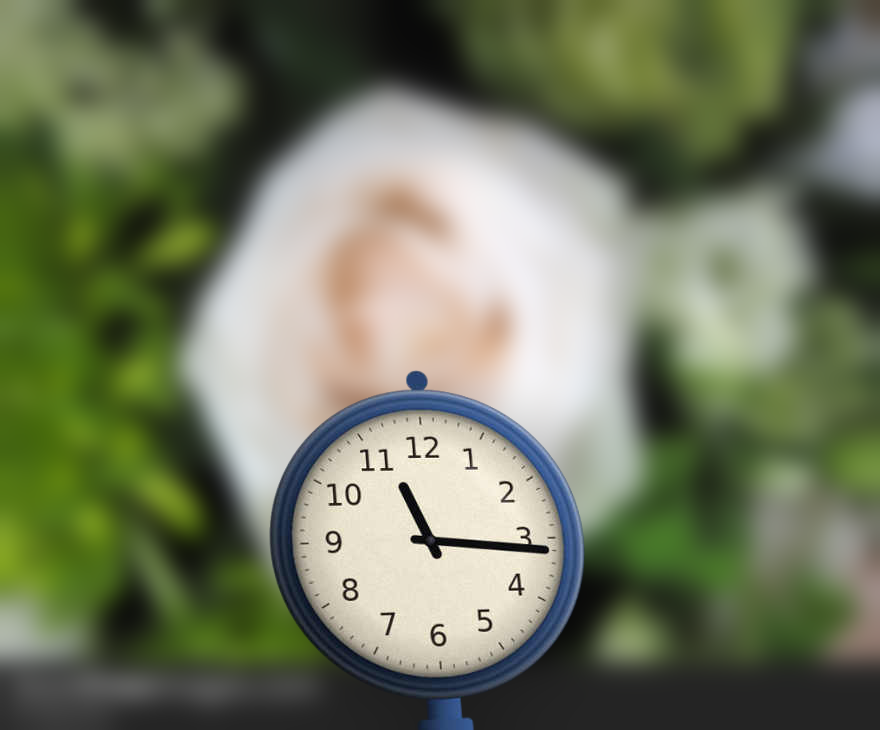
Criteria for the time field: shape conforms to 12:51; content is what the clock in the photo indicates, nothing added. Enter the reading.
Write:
11:16
